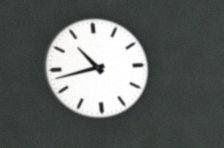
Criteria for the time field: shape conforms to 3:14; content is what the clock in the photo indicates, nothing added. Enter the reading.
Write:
10:43
